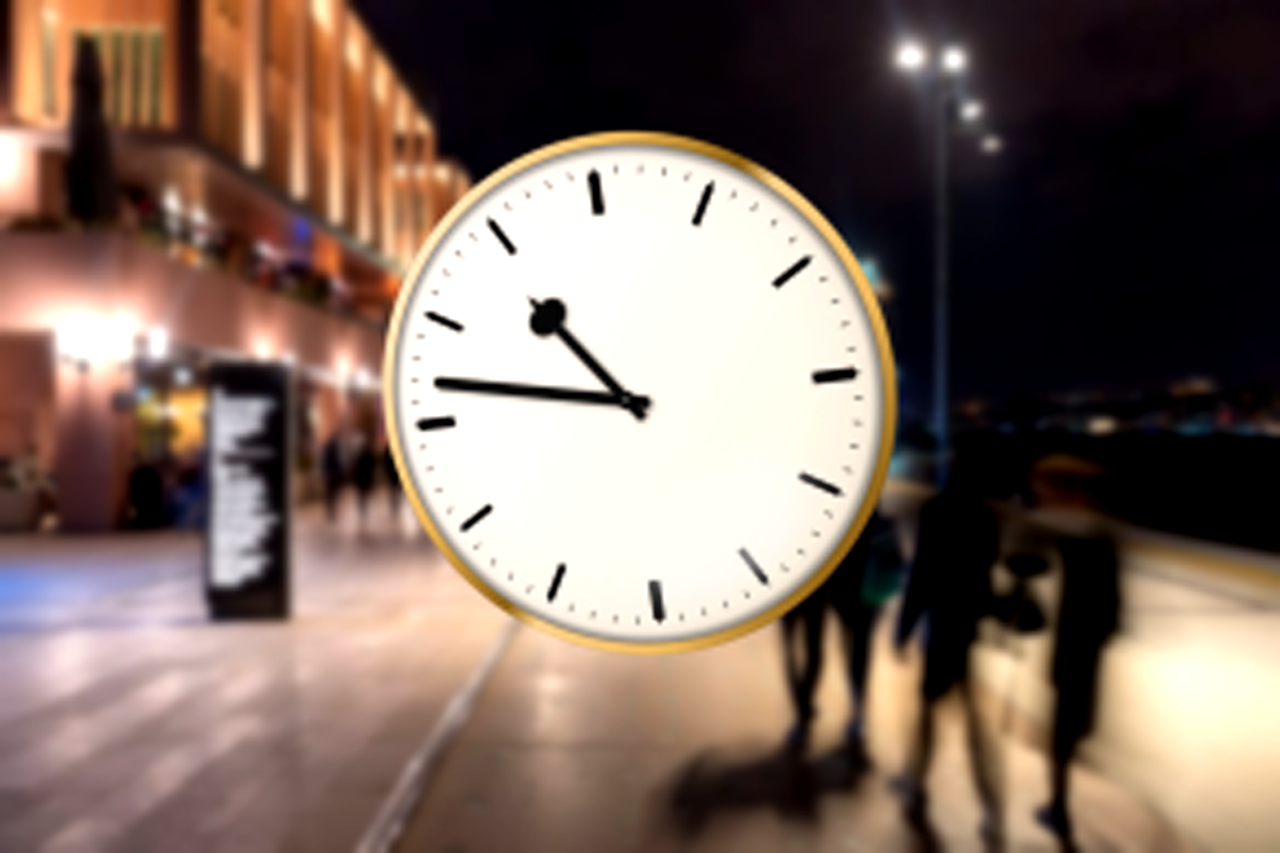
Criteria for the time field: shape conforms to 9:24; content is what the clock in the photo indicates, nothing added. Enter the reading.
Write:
10:47
